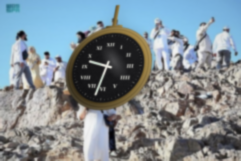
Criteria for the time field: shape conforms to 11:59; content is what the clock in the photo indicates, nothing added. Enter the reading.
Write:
9:32
